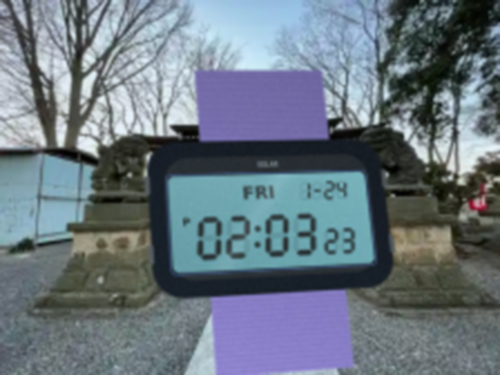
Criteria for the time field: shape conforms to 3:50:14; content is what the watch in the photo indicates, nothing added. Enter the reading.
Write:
2:03:23
